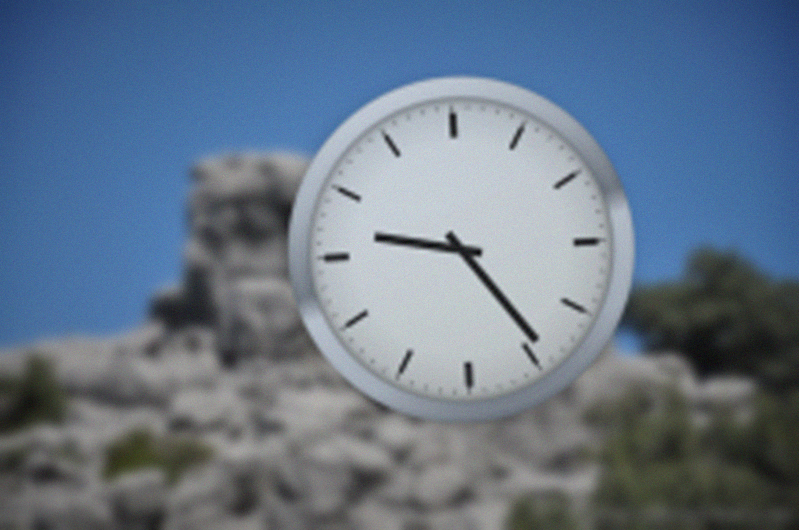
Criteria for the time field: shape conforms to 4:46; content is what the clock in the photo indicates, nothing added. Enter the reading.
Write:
9:24
